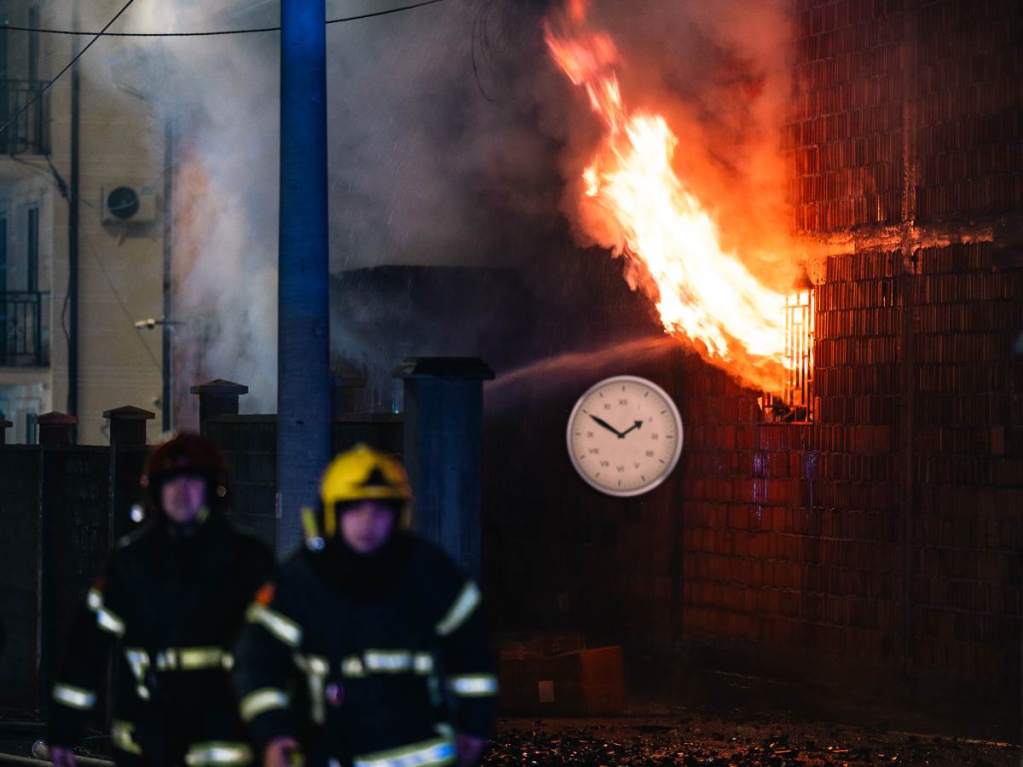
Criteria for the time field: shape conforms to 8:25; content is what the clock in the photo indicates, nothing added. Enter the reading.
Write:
1:50
